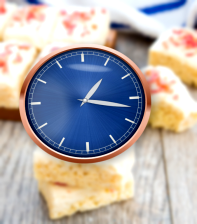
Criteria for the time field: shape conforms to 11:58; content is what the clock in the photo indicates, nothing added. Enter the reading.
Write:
1:17
